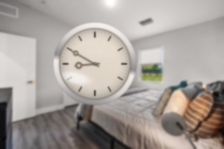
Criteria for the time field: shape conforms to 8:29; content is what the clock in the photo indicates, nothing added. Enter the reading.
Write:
8:50
